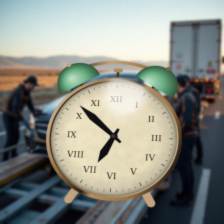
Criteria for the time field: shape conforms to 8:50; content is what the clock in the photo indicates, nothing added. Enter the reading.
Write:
6:52
